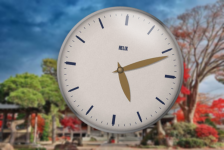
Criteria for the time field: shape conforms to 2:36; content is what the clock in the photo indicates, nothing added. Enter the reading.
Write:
5:11
